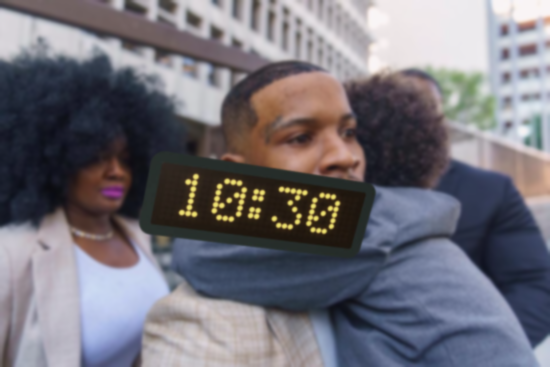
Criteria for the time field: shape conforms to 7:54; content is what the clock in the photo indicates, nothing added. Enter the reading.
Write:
10:30
